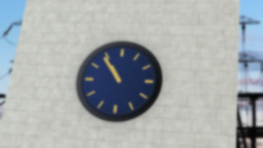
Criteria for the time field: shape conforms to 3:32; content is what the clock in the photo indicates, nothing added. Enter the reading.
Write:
10:54
